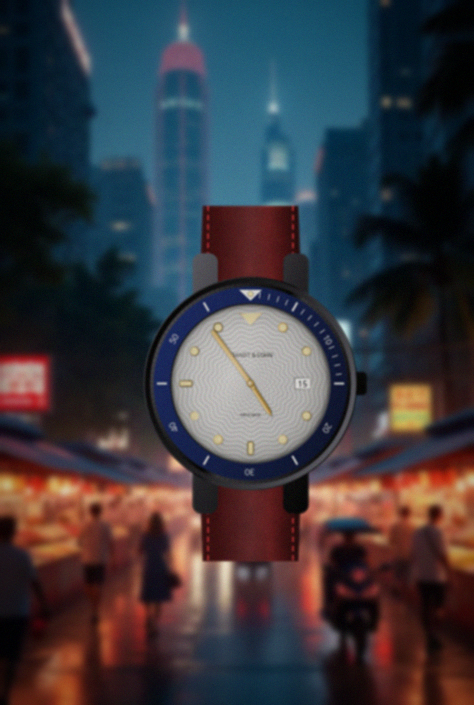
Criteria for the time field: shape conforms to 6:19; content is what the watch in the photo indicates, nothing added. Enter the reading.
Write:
4:54
